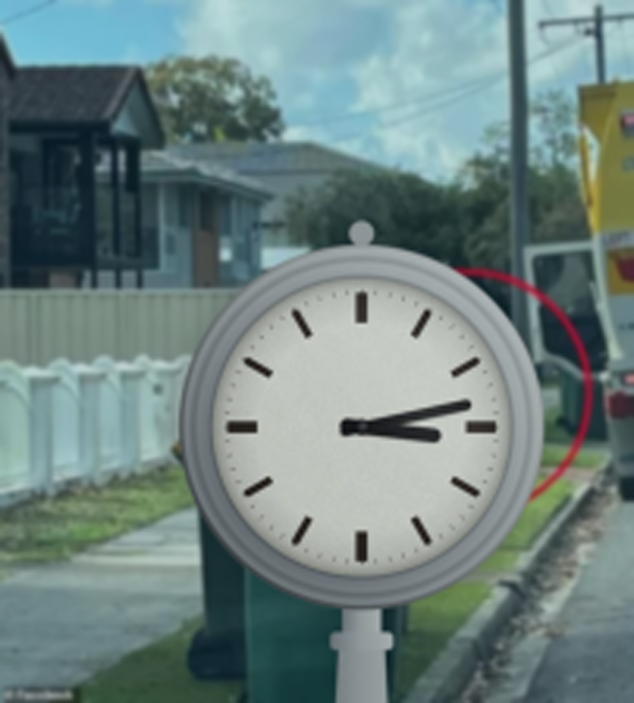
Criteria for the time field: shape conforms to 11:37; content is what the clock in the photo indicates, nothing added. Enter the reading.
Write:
3:13
